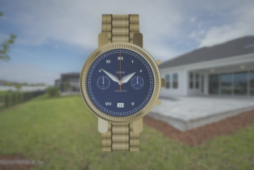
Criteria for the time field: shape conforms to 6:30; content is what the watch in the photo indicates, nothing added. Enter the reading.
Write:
1:51
